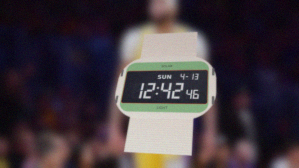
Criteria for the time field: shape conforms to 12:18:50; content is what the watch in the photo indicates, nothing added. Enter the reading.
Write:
12:42:46
